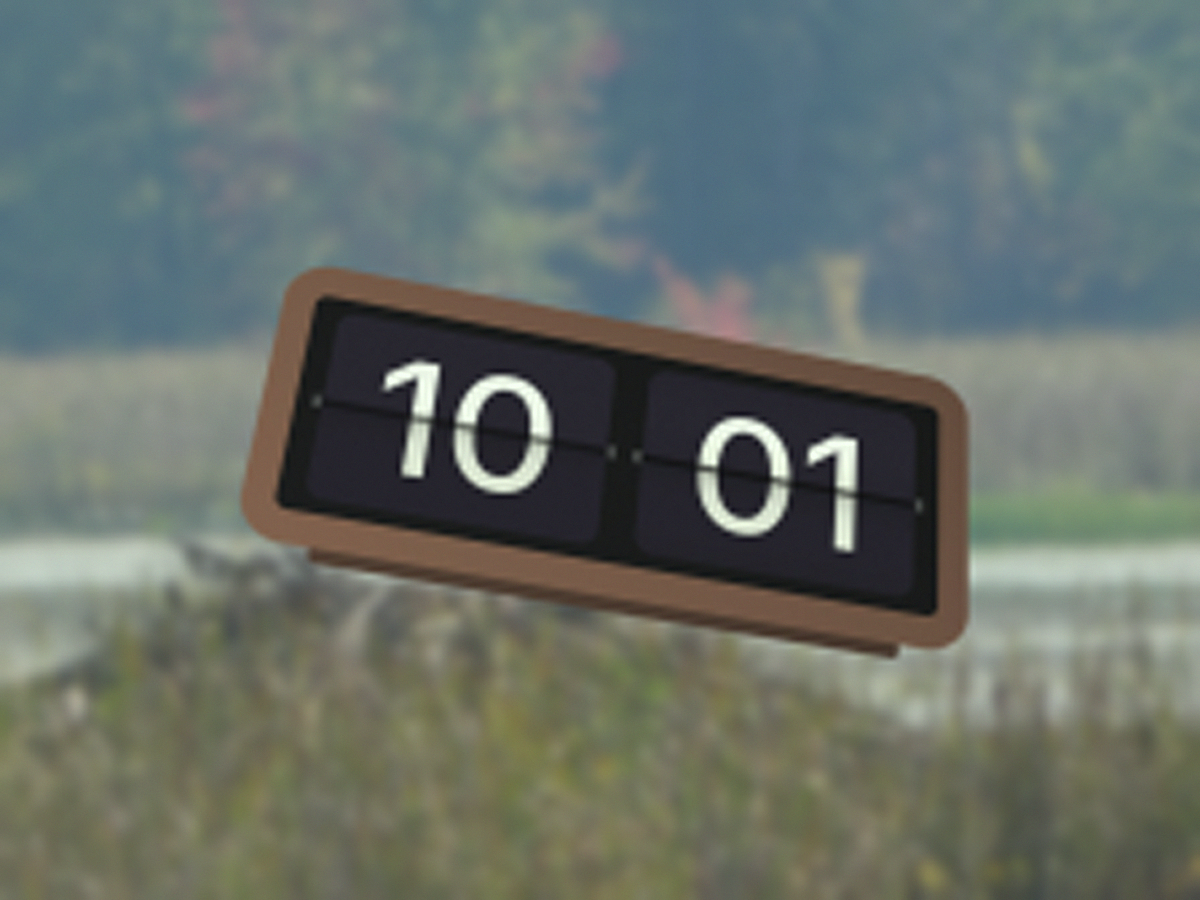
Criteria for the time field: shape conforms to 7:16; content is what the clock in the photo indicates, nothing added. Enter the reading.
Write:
10:01
